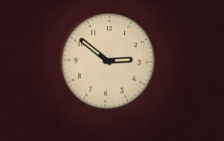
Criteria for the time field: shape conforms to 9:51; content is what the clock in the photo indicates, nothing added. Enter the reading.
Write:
2:51
